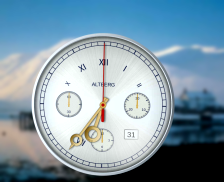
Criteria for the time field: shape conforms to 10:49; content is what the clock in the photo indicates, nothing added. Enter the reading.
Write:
6:36
